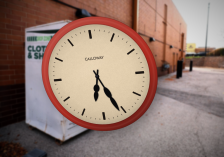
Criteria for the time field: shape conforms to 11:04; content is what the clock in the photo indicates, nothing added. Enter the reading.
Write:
6:26
